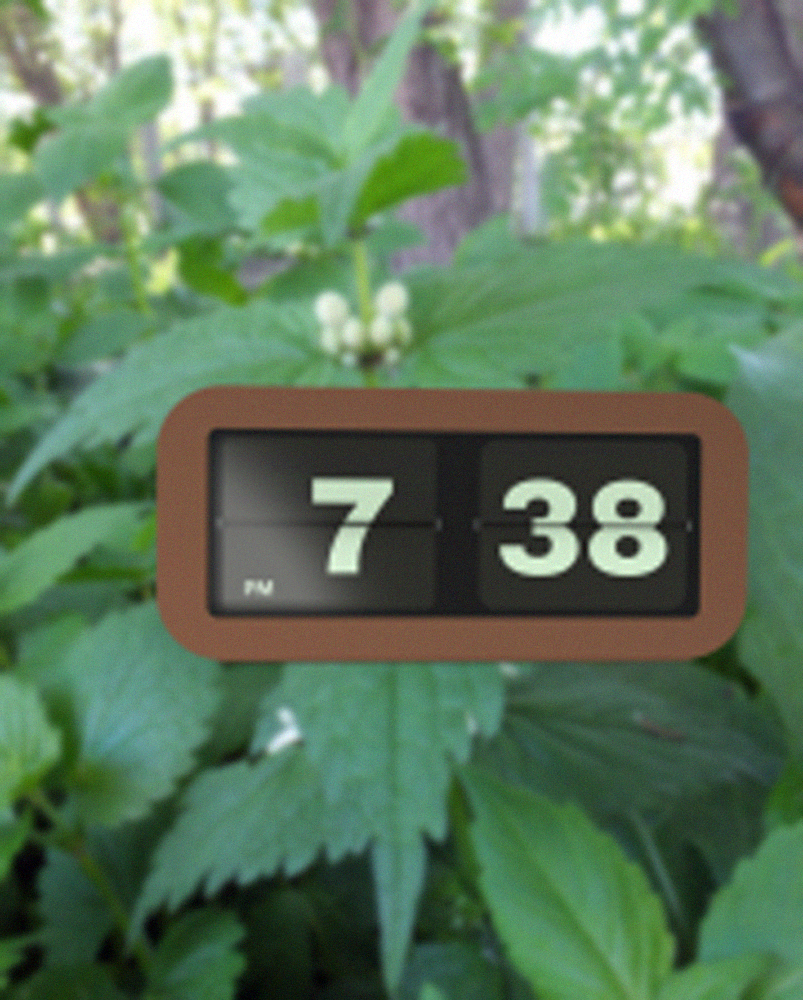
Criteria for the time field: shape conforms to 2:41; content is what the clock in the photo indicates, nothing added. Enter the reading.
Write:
7:38
